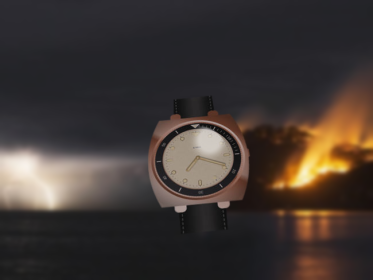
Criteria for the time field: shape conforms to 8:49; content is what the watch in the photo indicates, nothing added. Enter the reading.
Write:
7:19
